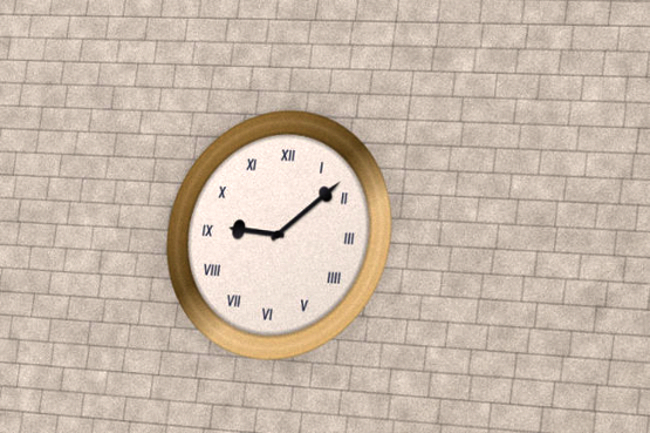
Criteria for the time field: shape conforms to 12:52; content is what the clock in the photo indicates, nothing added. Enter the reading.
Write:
9:08
